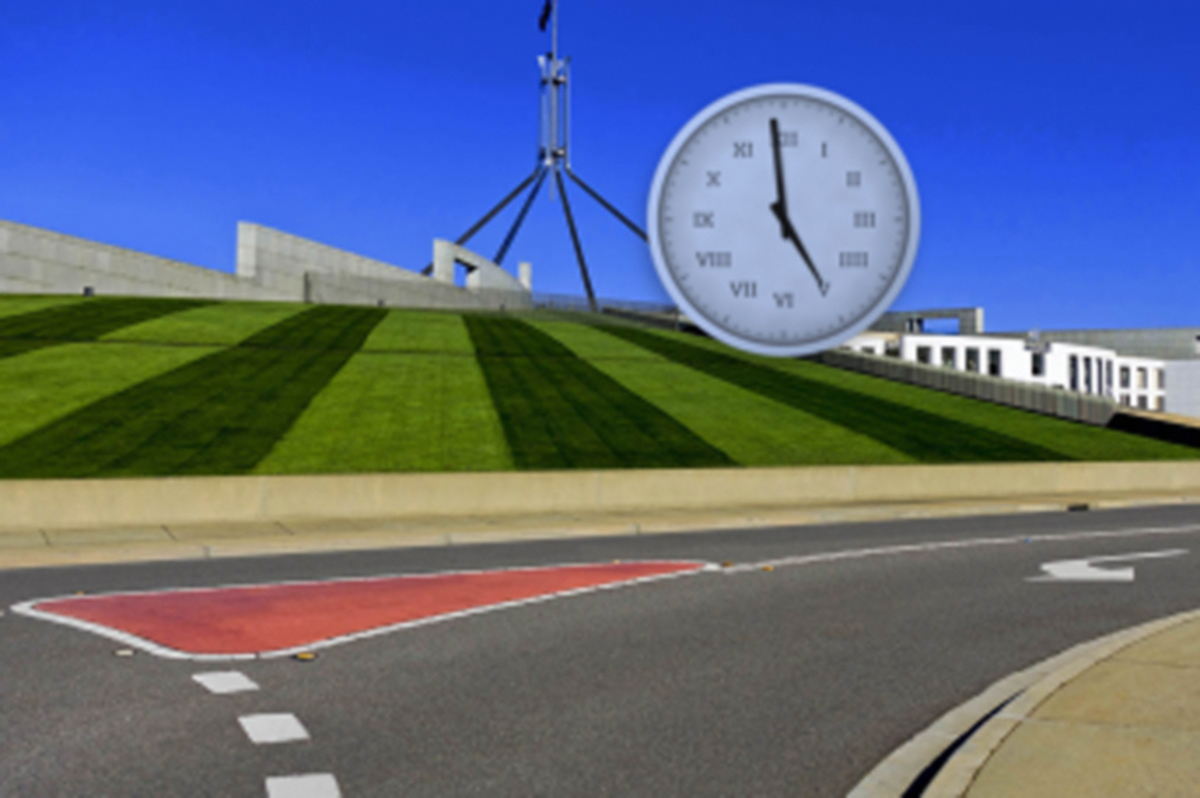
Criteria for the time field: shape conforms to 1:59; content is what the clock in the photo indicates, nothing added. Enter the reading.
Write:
4:59
